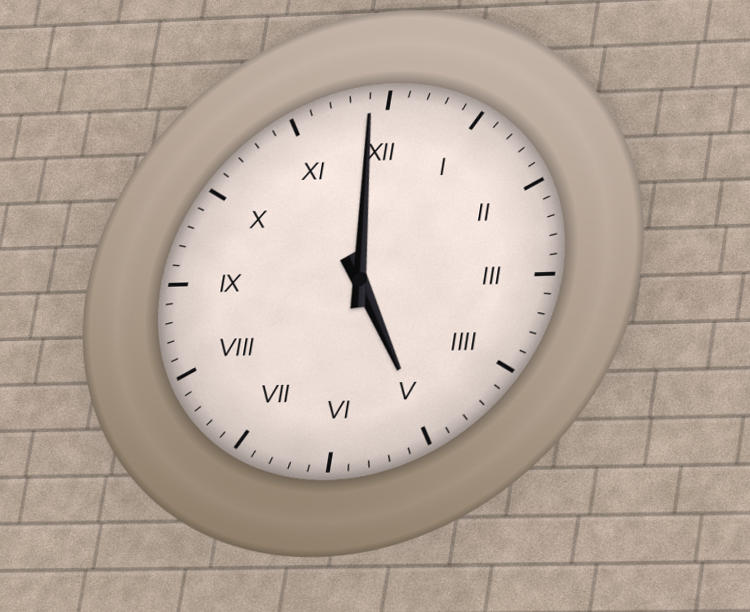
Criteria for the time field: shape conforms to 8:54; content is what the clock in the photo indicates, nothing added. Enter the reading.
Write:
4:59
